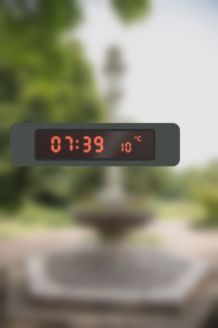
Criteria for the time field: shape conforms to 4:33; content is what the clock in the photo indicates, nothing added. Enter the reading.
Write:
7:39
